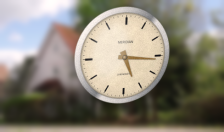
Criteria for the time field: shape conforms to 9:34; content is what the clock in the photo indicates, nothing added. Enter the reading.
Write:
5:16
